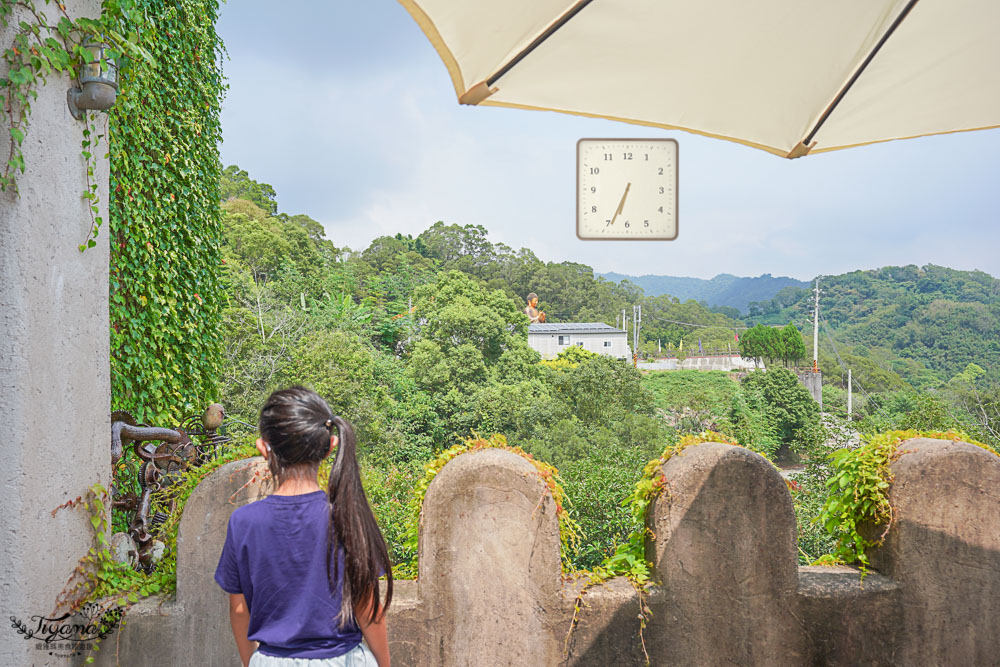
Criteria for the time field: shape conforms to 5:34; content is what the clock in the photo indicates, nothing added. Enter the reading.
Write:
6:34
